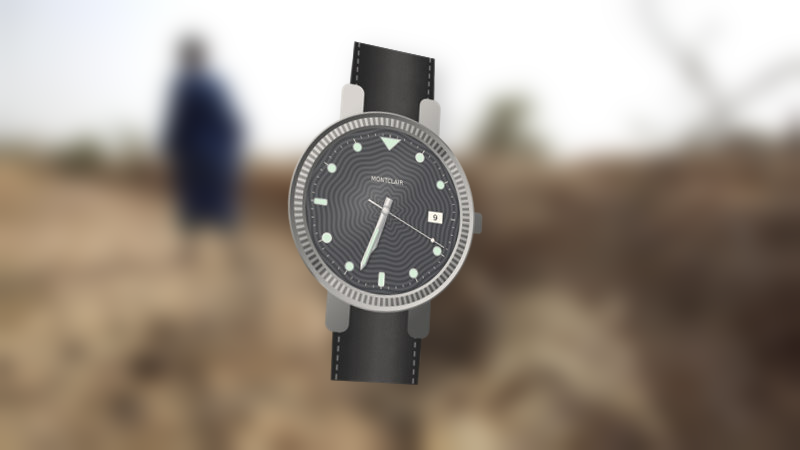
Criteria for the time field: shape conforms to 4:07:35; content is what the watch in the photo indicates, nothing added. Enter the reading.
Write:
6:33:19
